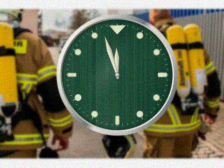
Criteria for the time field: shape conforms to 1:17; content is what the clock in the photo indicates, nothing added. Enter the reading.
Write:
11:57
